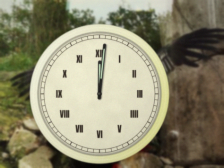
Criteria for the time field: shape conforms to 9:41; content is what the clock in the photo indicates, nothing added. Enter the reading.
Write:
12:01
